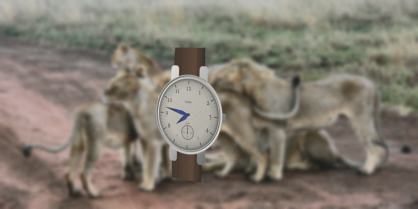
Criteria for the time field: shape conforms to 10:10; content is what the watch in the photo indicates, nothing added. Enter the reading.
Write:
7:47
